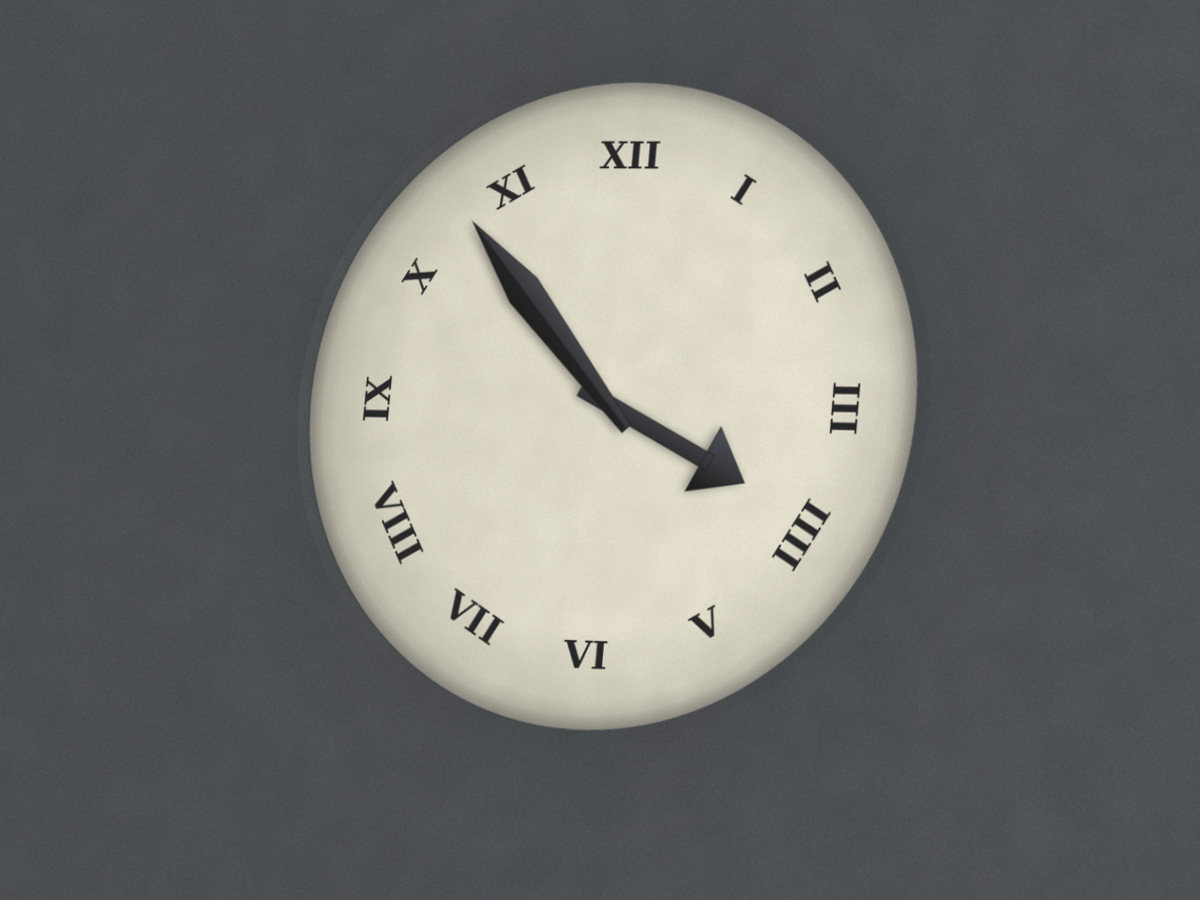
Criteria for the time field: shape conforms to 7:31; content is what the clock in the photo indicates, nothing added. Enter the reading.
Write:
3:53
